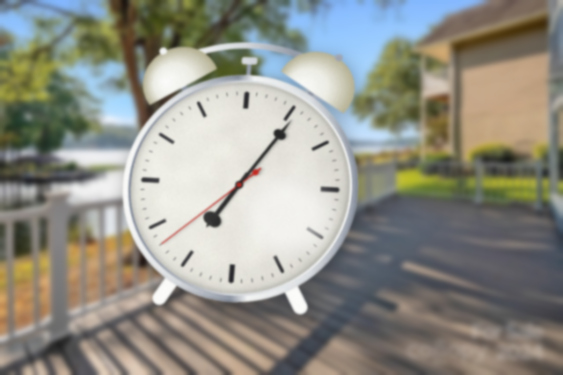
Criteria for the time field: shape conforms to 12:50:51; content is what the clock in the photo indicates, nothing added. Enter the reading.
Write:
7:05:38
